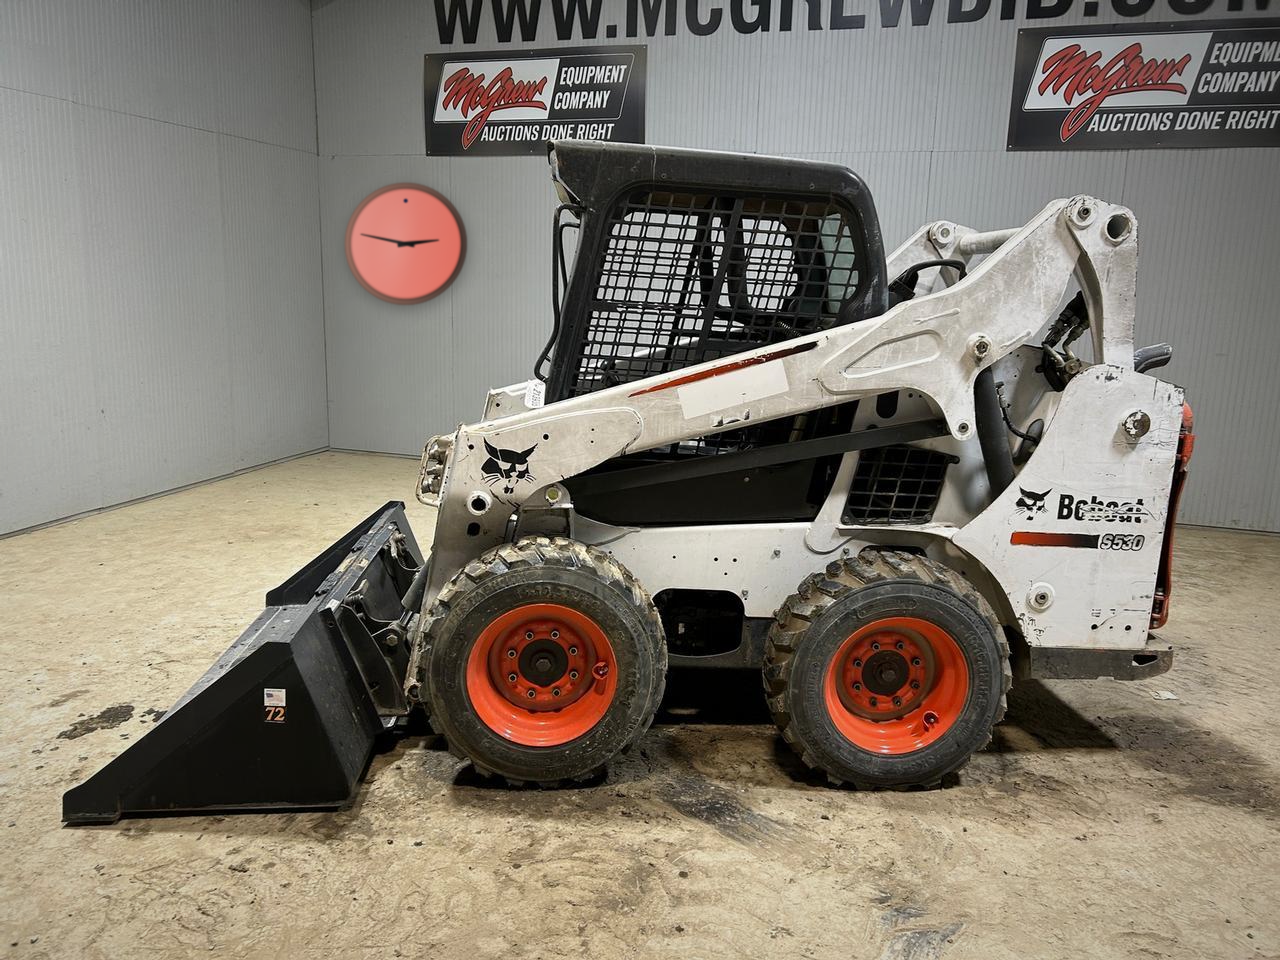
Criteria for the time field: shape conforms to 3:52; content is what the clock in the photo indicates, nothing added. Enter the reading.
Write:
2:47
